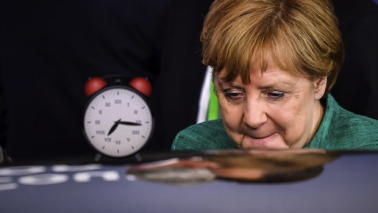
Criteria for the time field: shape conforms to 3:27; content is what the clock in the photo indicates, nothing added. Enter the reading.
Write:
7:16
